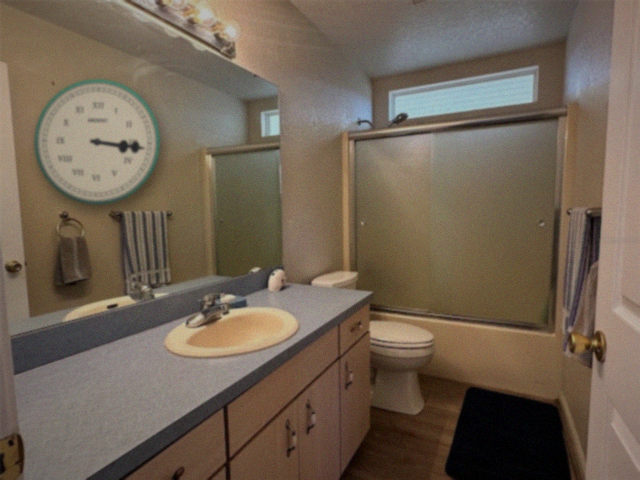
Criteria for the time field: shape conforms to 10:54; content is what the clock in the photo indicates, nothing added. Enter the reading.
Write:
3:16
